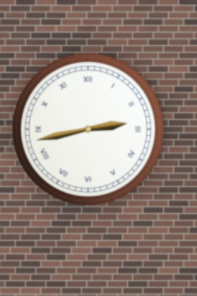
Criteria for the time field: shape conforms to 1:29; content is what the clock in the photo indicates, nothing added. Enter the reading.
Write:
2:43
